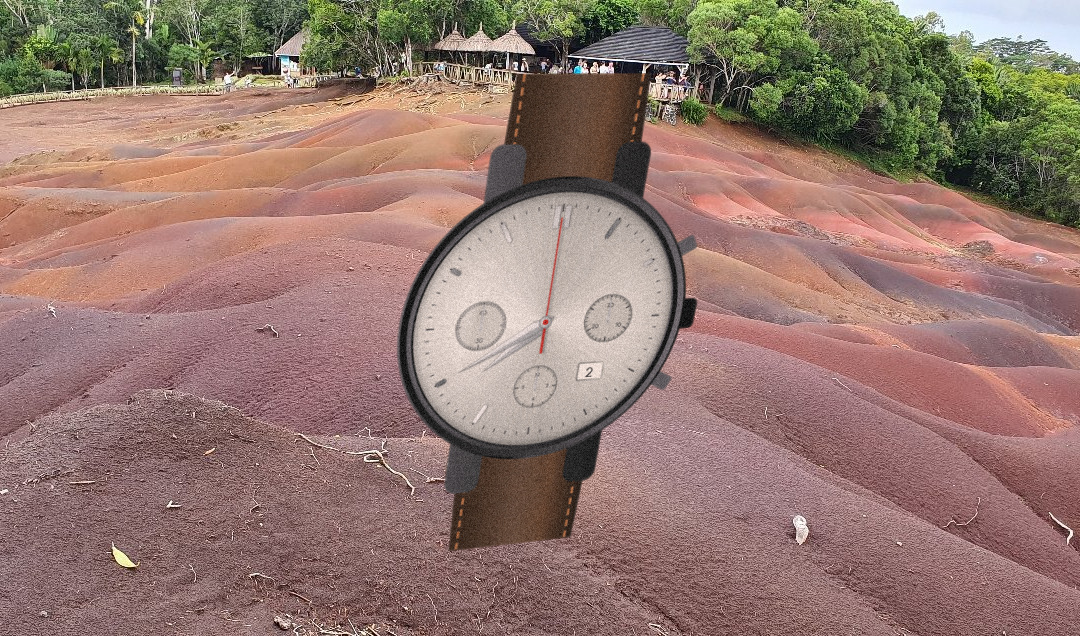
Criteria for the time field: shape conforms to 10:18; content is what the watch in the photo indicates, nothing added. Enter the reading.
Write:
7:40
